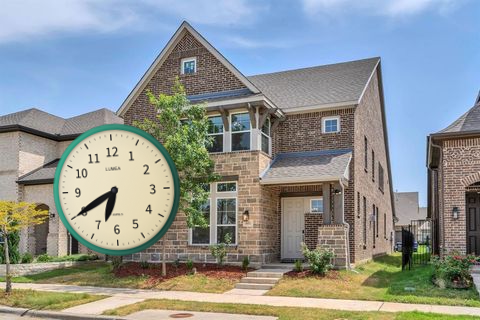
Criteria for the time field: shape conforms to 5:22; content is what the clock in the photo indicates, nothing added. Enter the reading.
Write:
6:40
